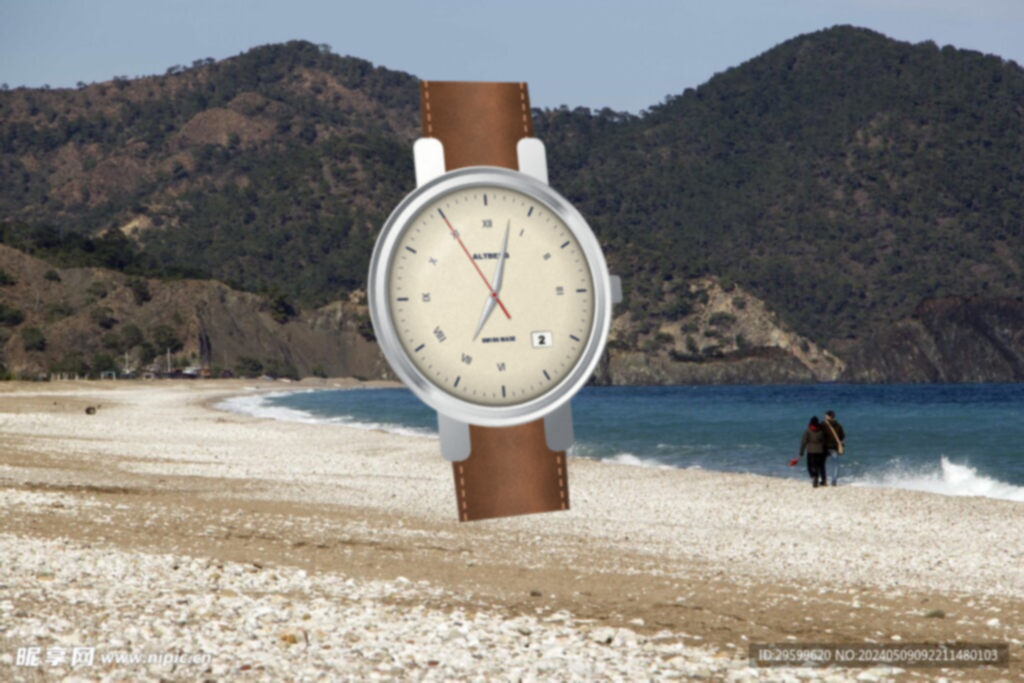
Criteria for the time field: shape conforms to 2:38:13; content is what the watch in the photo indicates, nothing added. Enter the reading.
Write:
7:02:55
